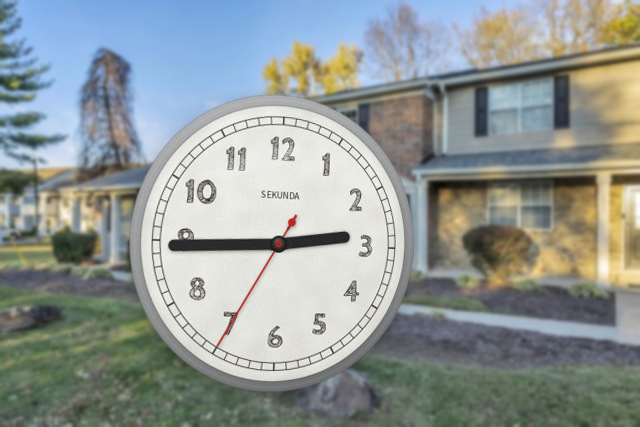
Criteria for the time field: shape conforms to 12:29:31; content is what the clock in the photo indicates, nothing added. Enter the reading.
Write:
2:44:35
